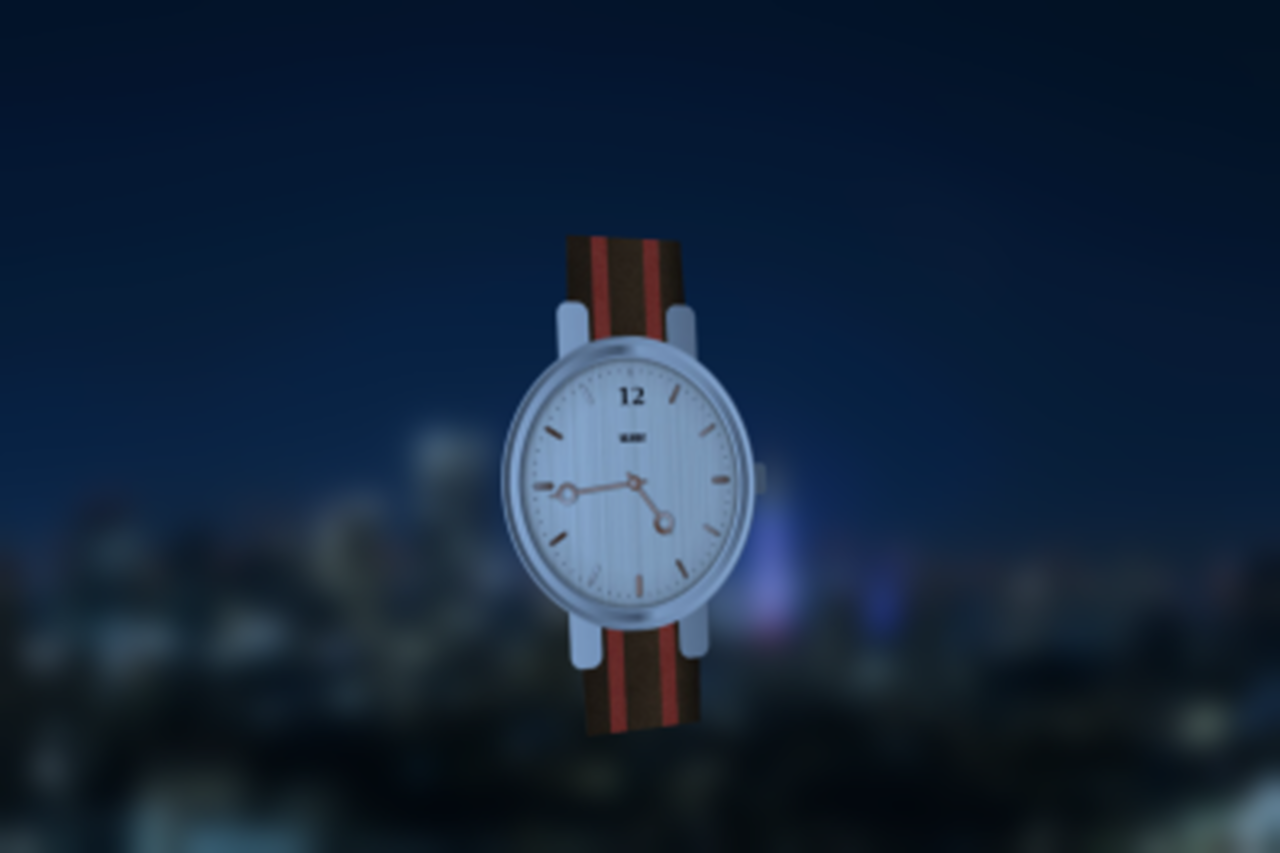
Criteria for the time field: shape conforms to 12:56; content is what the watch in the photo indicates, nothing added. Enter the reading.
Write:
4:44
